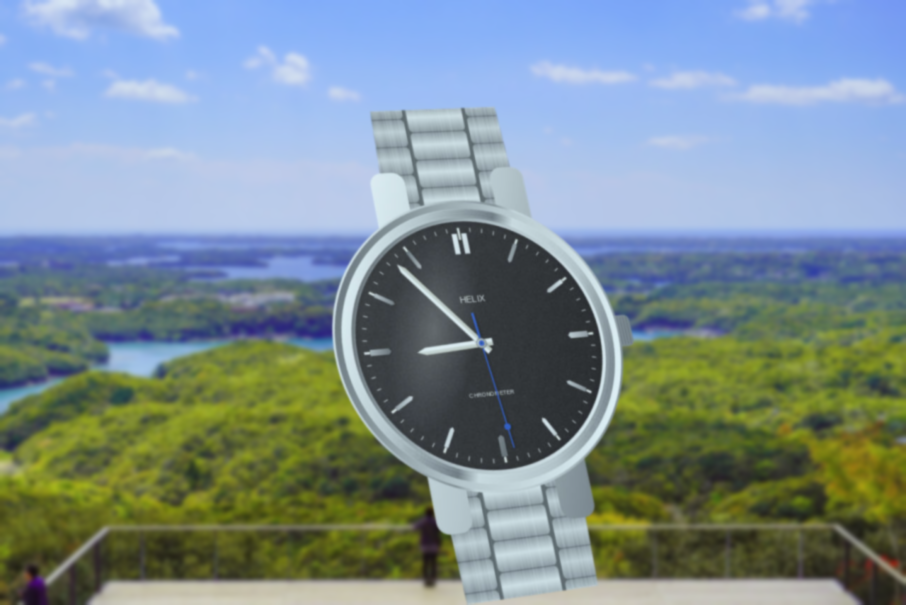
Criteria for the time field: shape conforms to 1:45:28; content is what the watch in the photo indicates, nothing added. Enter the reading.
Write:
8:53:29
